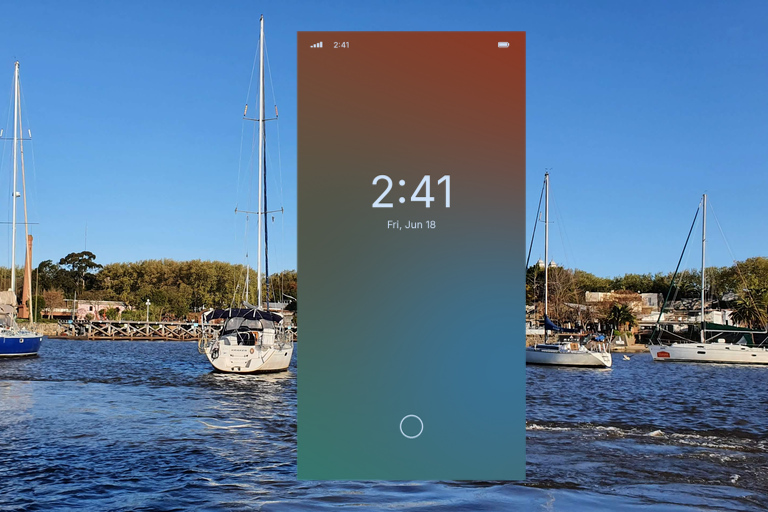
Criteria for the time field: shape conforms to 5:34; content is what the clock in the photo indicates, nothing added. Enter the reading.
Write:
2:41
